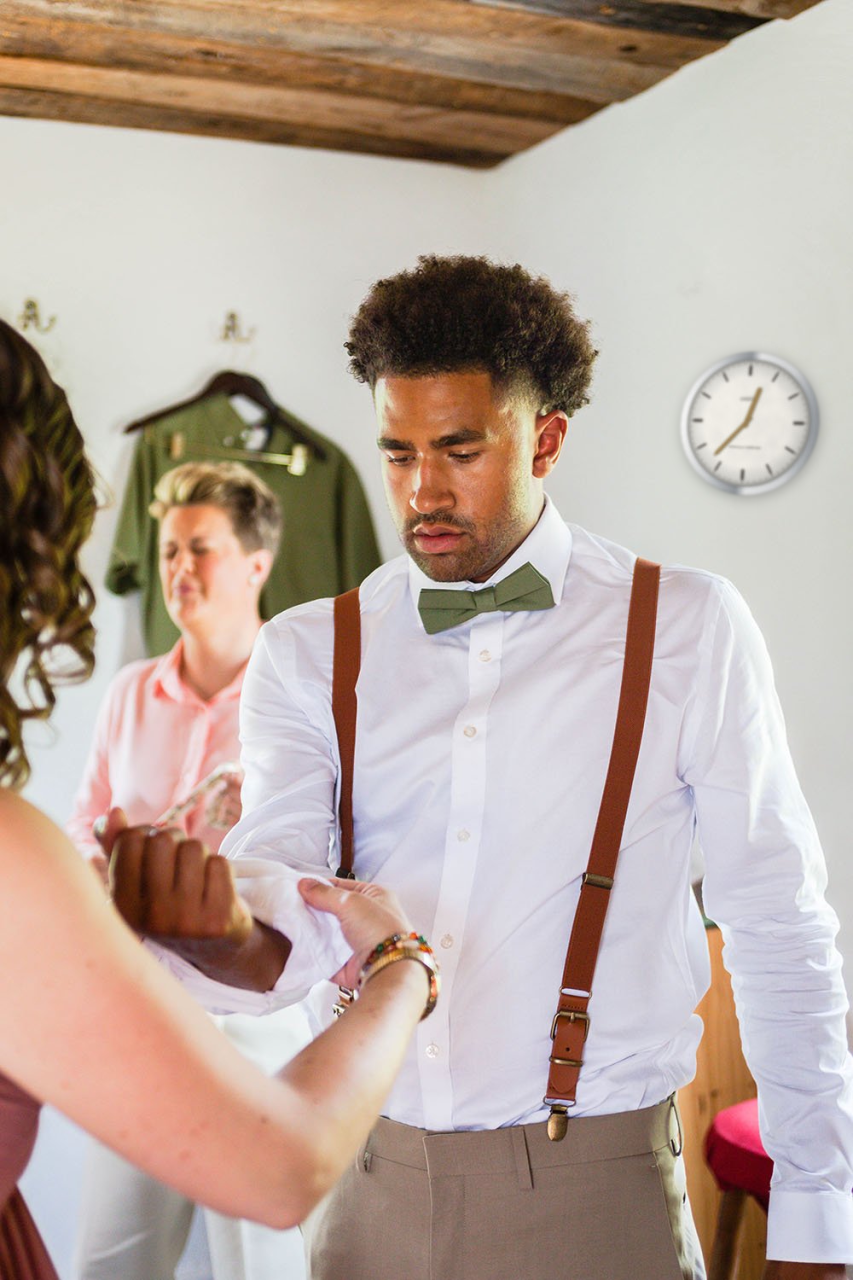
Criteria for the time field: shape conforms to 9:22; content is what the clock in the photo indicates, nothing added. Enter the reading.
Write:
12:37
